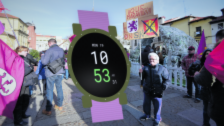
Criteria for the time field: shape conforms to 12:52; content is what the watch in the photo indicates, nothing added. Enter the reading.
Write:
10:53
